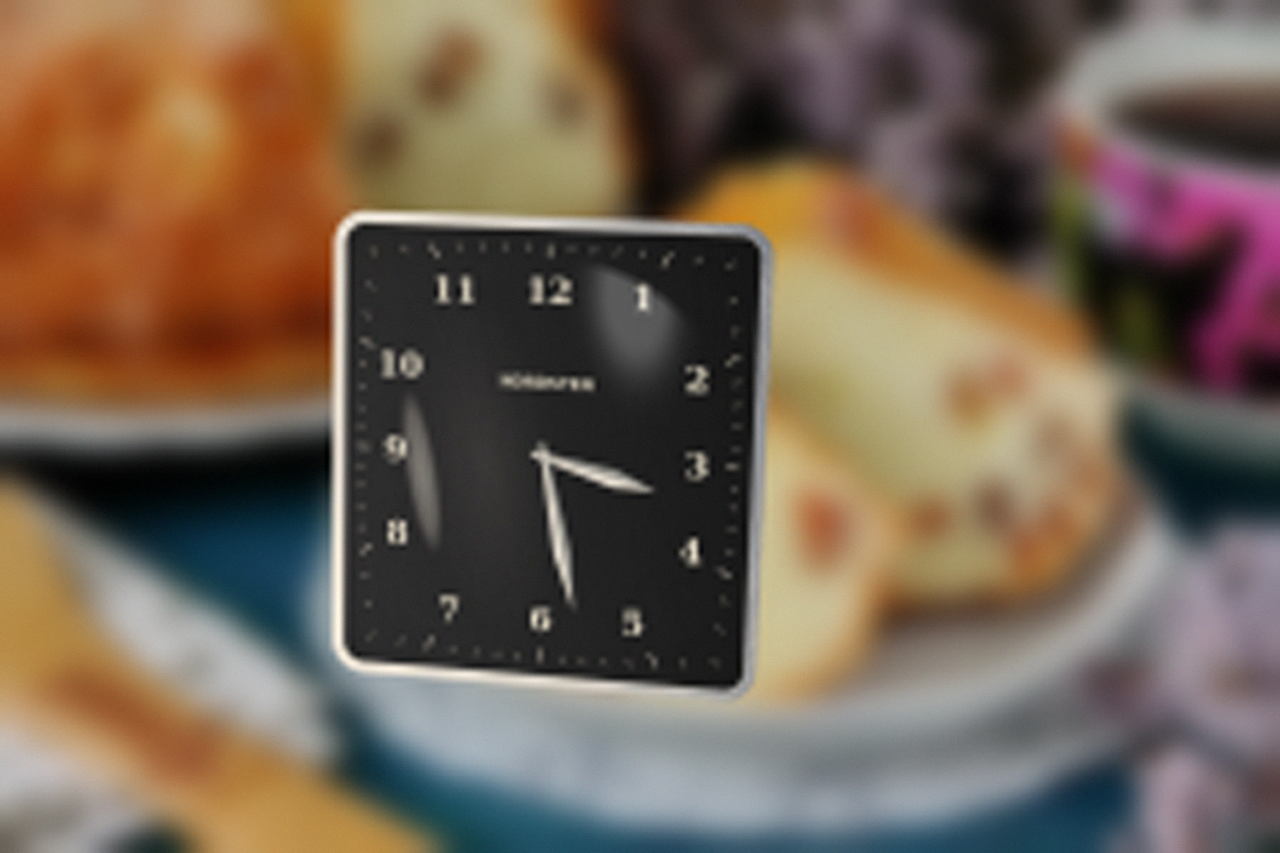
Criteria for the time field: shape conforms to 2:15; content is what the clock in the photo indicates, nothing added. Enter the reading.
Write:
3:28
